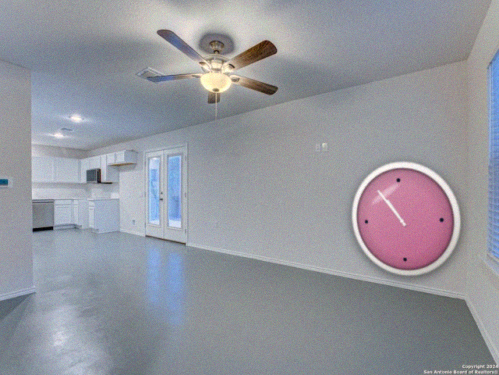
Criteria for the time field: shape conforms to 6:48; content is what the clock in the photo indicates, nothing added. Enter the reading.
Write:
10:54
